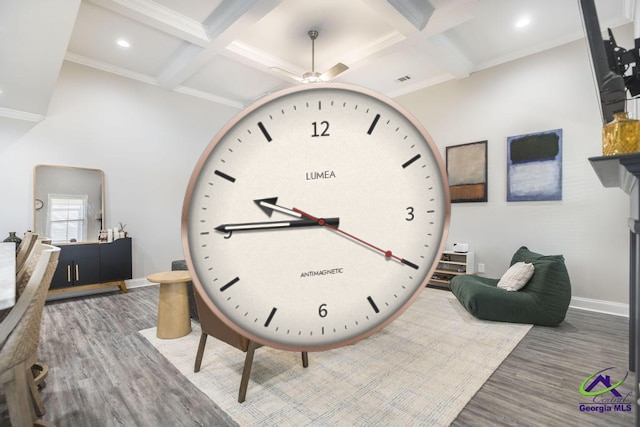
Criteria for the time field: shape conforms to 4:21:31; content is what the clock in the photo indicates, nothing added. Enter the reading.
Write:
9:45:20
